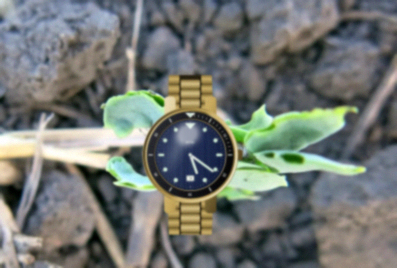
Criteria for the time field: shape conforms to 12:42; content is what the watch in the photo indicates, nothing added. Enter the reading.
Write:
5:21
